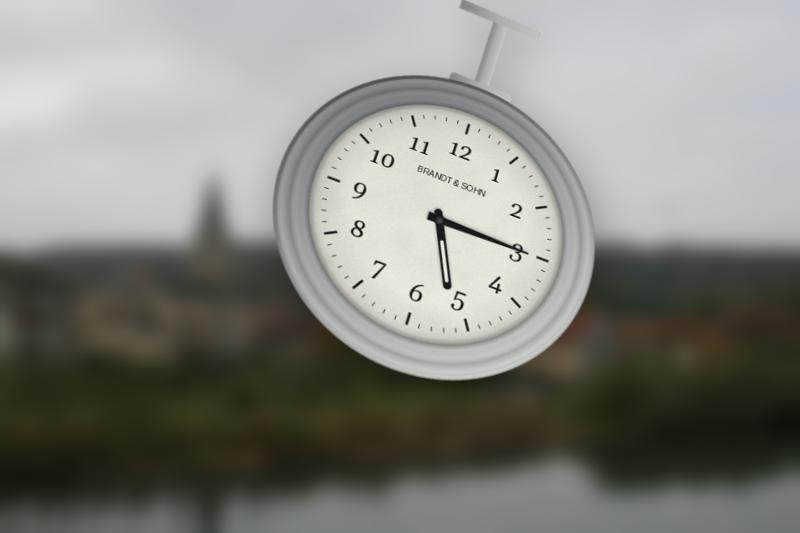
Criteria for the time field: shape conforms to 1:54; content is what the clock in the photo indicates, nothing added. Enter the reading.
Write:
5:15
